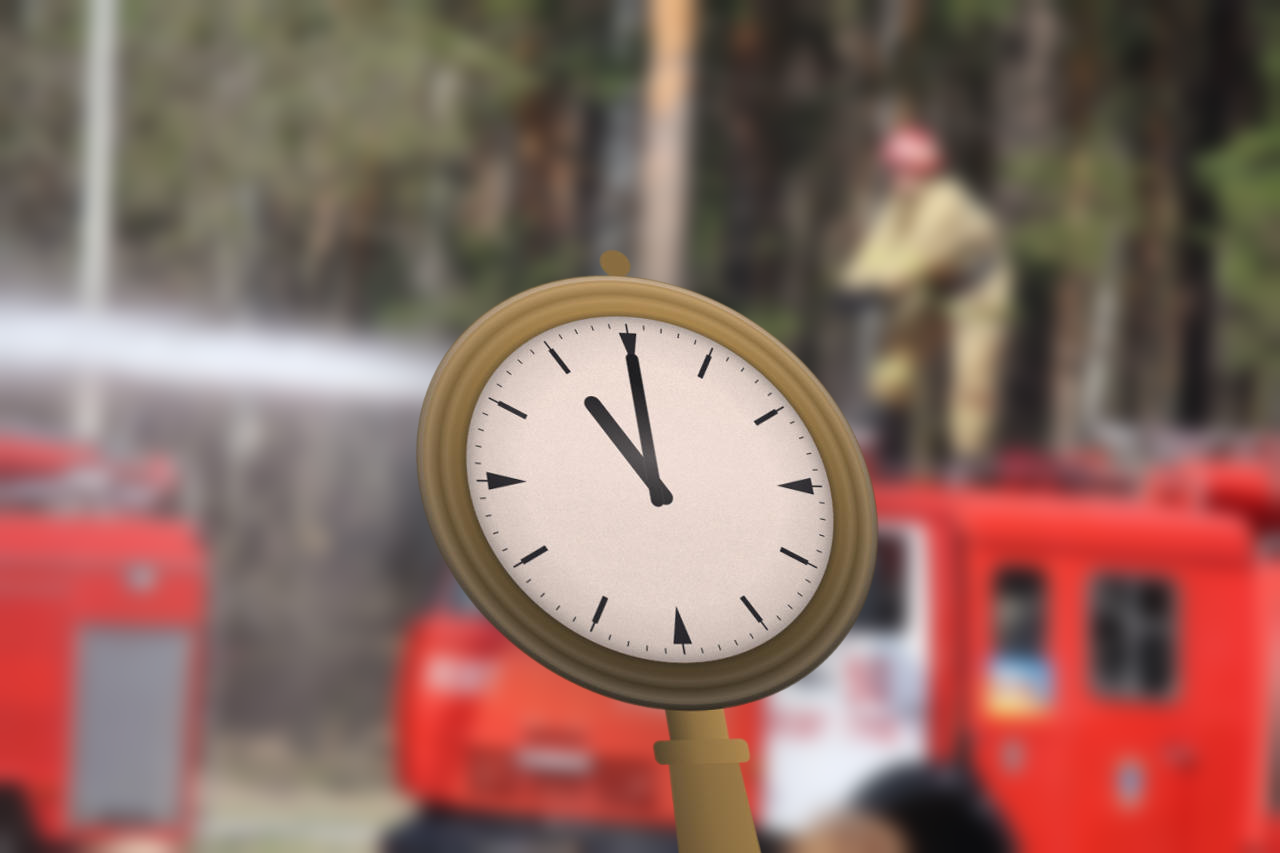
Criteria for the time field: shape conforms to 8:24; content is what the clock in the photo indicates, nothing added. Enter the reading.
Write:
11:00
